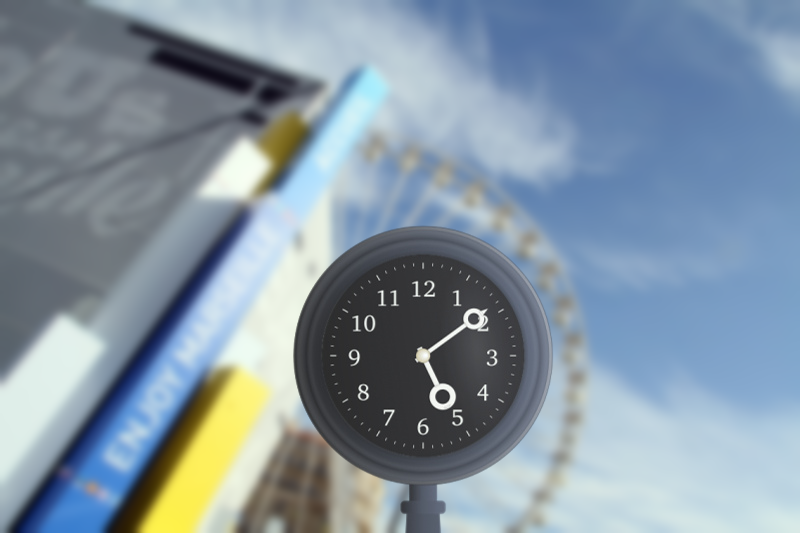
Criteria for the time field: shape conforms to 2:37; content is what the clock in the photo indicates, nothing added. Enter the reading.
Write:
5:09
